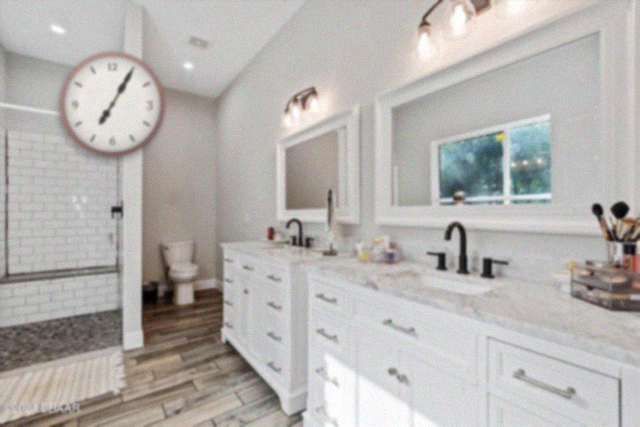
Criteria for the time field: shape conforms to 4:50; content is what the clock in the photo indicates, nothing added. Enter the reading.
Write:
7:05
